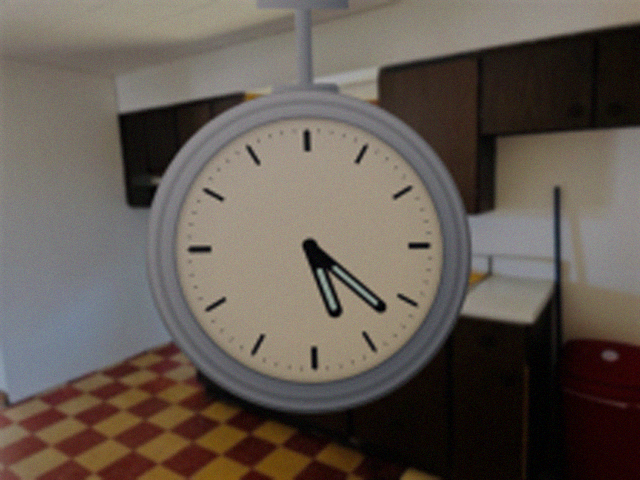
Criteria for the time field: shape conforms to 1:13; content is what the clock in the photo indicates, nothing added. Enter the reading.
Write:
5:22
